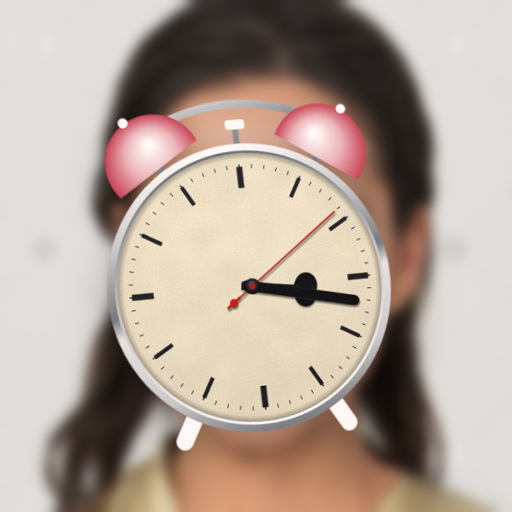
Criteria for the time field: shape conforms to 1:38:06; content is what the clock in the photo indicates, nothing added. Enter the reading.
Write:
3:17:09
